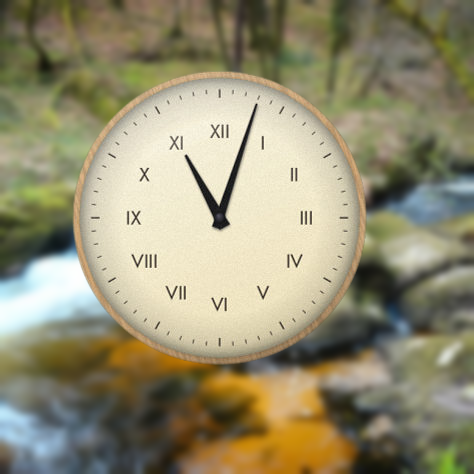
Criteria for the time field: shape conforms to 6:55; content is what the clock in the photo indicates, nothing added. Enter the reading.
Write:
11:03
